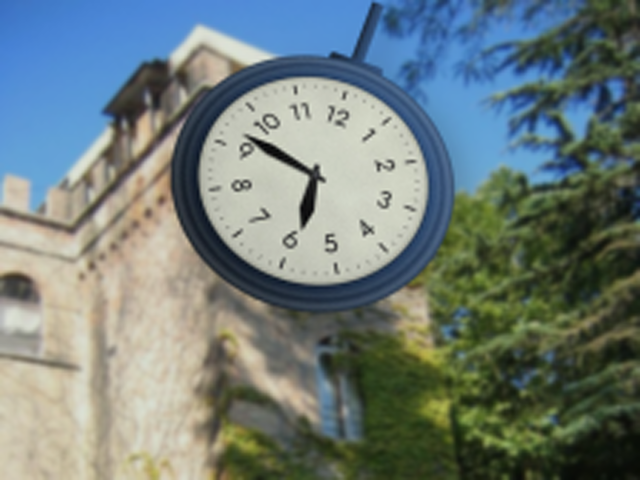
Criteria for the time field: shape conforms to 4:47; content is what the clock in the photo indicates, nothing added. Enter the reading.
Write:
5:47
